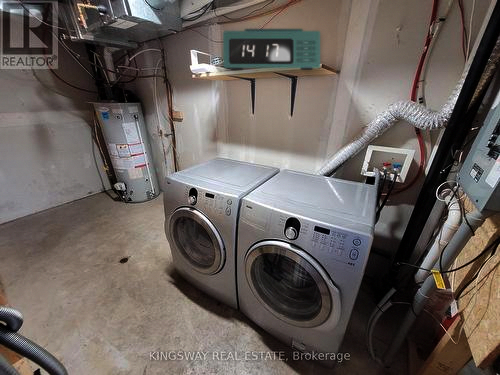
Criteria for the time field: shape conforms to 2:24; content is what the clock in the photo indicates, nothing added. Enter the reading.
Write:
14:17
